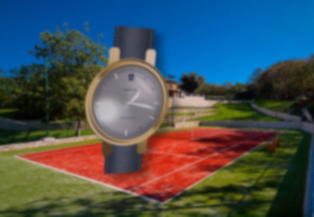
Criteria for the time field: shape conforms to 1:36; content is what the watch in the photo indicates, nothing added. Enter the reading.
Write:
1:17
